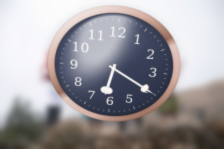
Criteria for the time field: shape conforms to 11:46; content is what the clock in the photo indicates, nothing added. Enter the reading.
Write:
6:20
